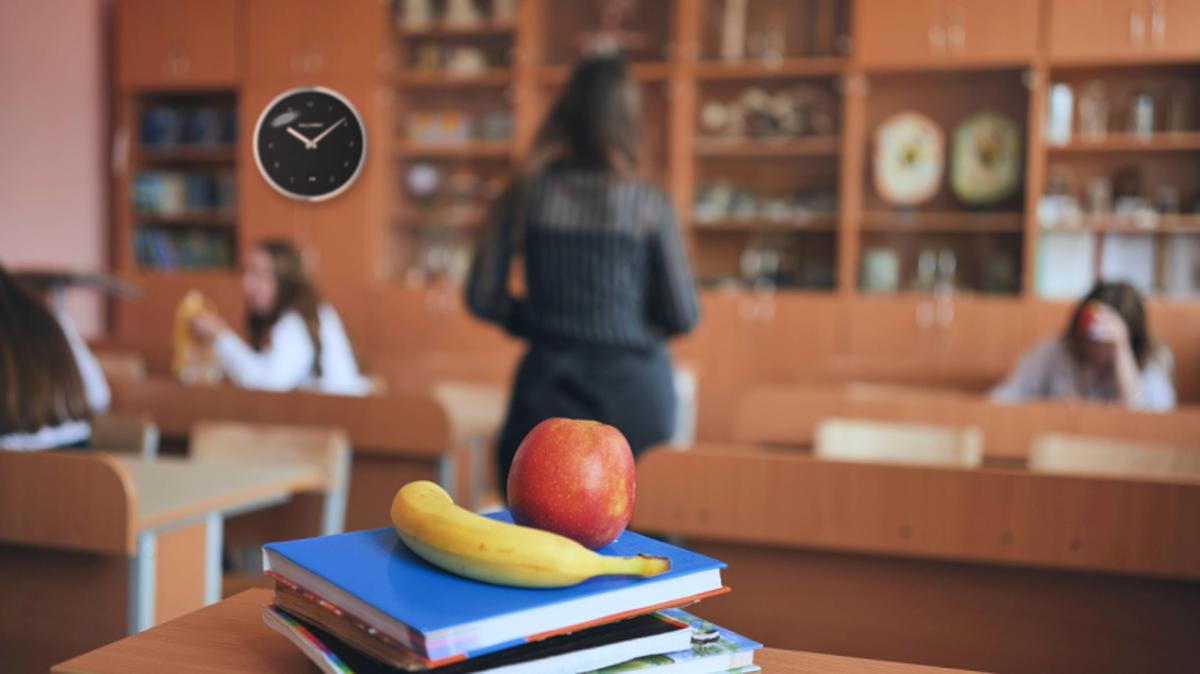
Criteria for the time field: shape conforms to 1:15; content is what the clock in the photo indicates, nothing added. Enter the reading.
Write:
10:09
